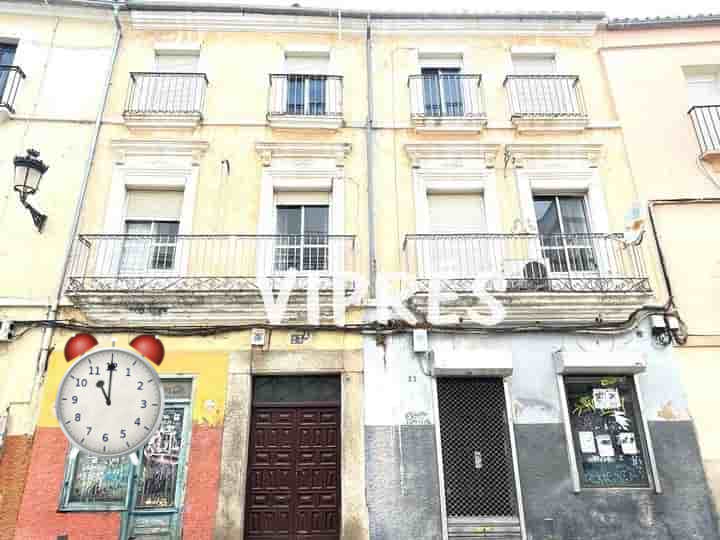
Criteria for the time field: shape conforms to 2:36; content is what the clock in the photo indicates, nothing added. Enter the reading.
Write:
11:00
